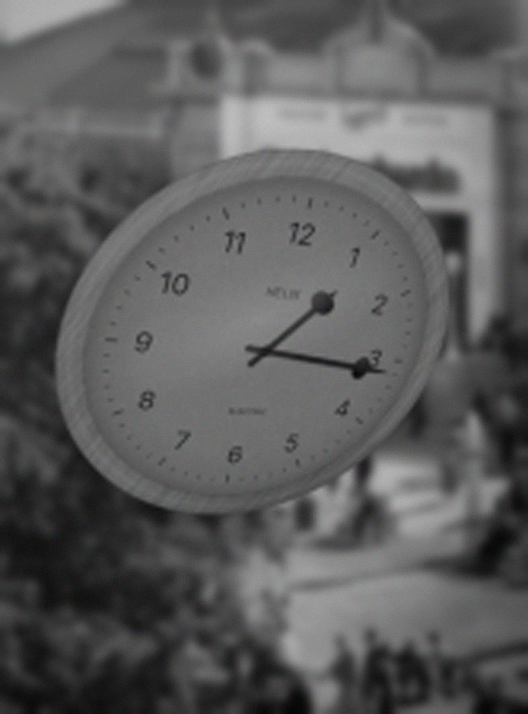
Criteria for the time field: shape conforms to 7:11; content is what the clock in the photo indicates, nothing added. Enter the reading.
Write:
1:16
